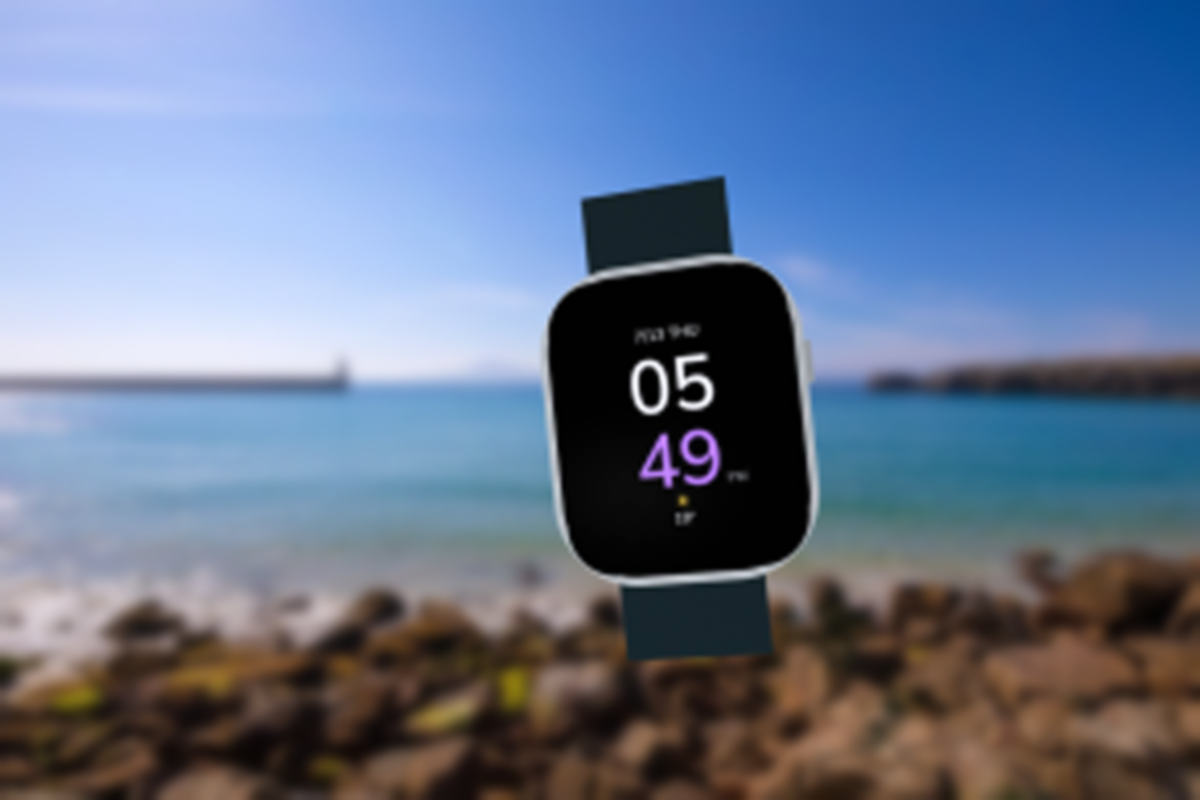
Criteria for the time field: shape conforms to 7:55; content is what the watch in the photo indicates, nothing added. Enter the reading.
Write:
5:49
